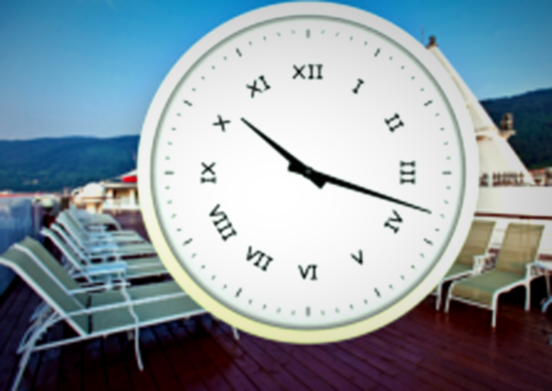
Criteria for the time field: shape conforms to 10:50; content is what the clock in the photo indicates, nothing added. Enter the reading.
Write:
10:18
